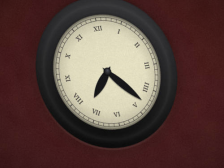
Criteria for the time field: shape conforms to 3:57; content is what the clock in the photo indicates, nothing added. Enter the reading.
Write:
7:23
